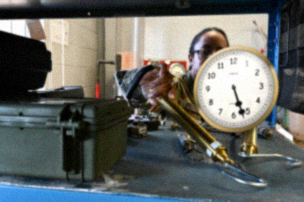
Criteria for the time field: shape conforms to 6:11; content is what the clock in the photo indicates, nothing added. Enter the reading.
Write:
5:27
